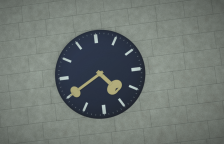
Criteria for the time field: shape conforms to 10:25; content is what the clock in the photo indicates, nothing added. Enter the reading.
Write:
4:40
